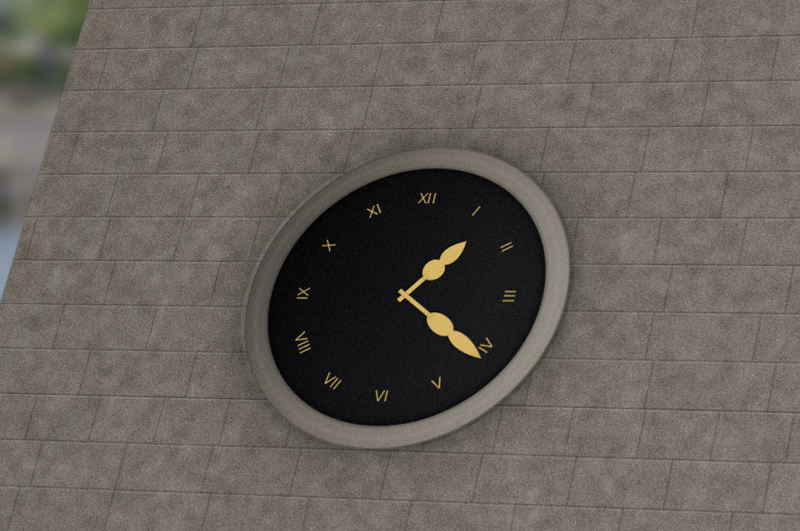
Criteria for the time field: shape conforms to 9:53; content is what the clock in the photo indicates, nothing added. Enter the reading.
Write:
1:21
